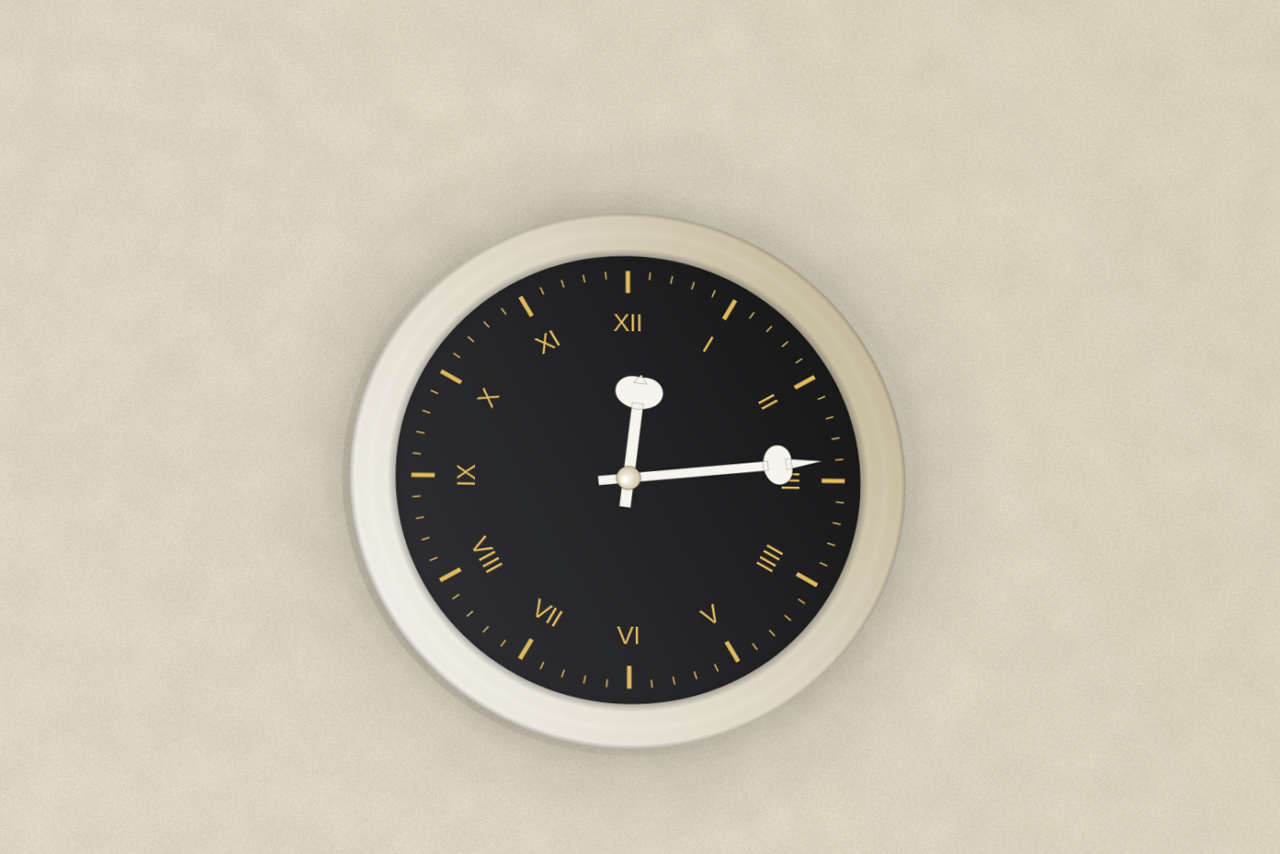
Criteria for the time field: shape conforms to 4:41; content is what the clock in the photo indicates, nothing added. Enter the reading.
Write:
12:14
